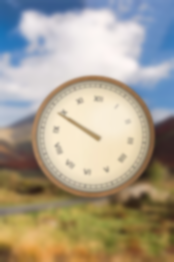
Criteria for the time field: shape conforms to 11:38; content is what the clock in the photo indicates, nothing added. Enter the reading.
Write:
9:49
